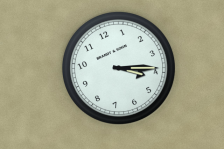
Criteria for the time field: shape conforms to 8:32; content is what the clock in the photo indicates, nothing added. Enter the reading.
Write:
4:19
